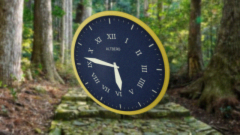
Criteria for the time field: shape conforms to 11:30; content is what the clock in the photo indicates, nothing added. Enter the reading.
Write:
5:47
